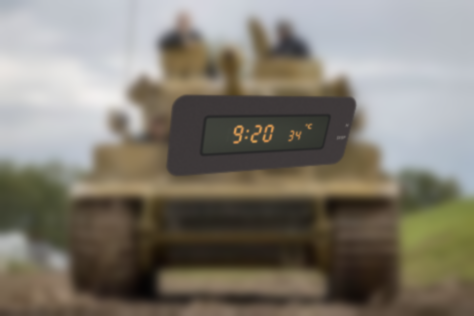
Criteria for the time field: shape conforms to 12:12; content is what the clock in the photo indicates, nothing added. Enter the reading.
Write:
9:20
